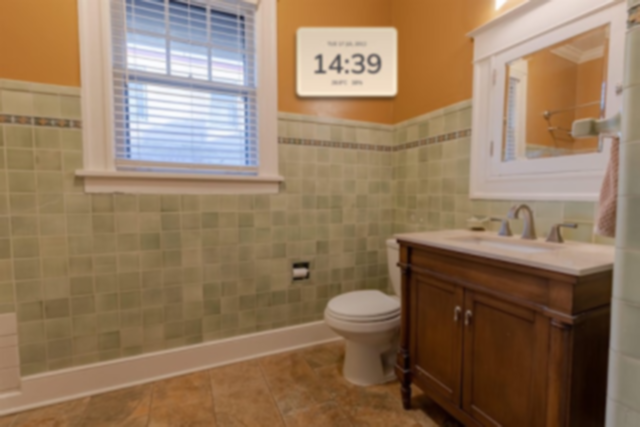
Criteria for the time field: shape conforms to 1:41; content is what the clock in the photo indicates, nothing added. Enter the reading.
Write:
14:39
